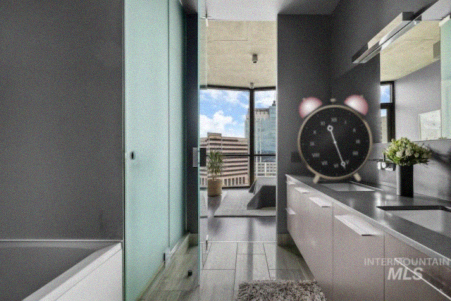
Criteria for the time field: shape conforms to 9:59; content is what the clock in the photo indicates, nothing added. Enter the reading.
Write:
11:27
